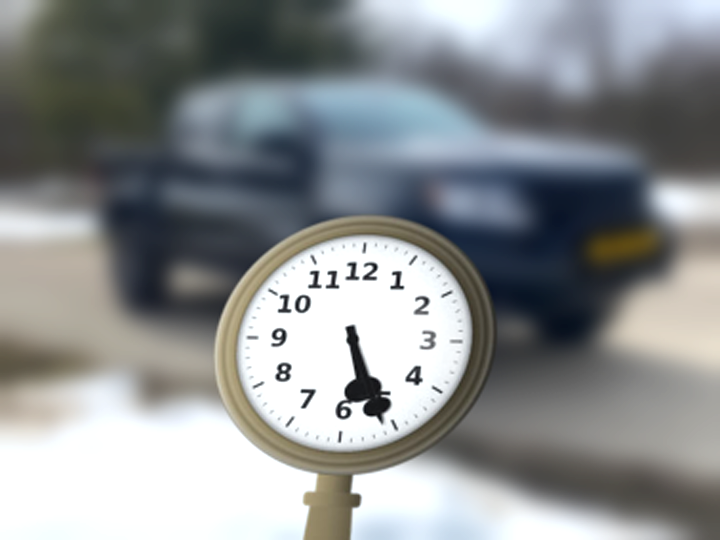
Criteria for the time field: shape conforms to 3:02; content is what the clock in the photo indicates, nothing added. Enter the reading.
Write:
5:26
